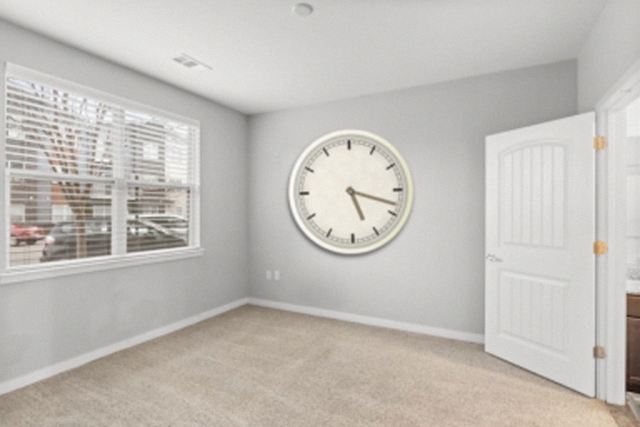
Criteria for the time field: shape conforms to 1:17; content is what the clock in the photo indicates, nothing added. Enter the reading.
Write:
5:18
